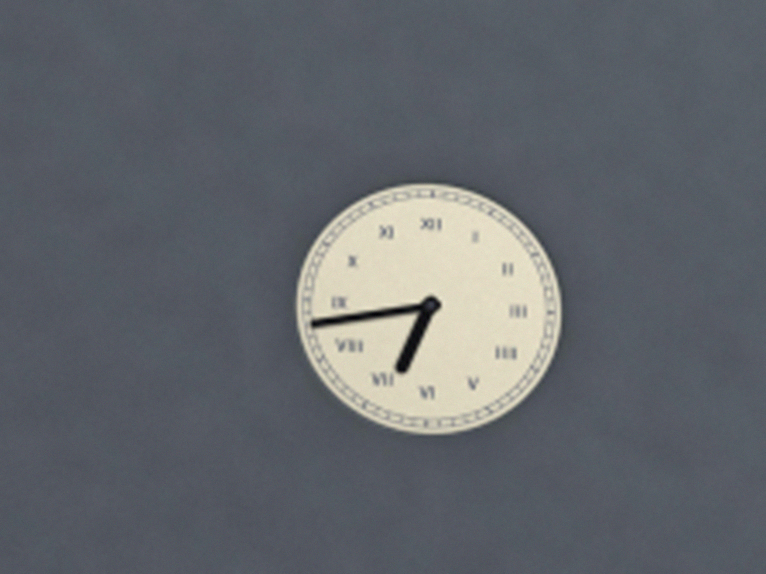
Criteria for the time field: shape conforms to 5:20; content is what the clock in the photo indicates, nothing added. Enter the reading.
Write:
6:43
